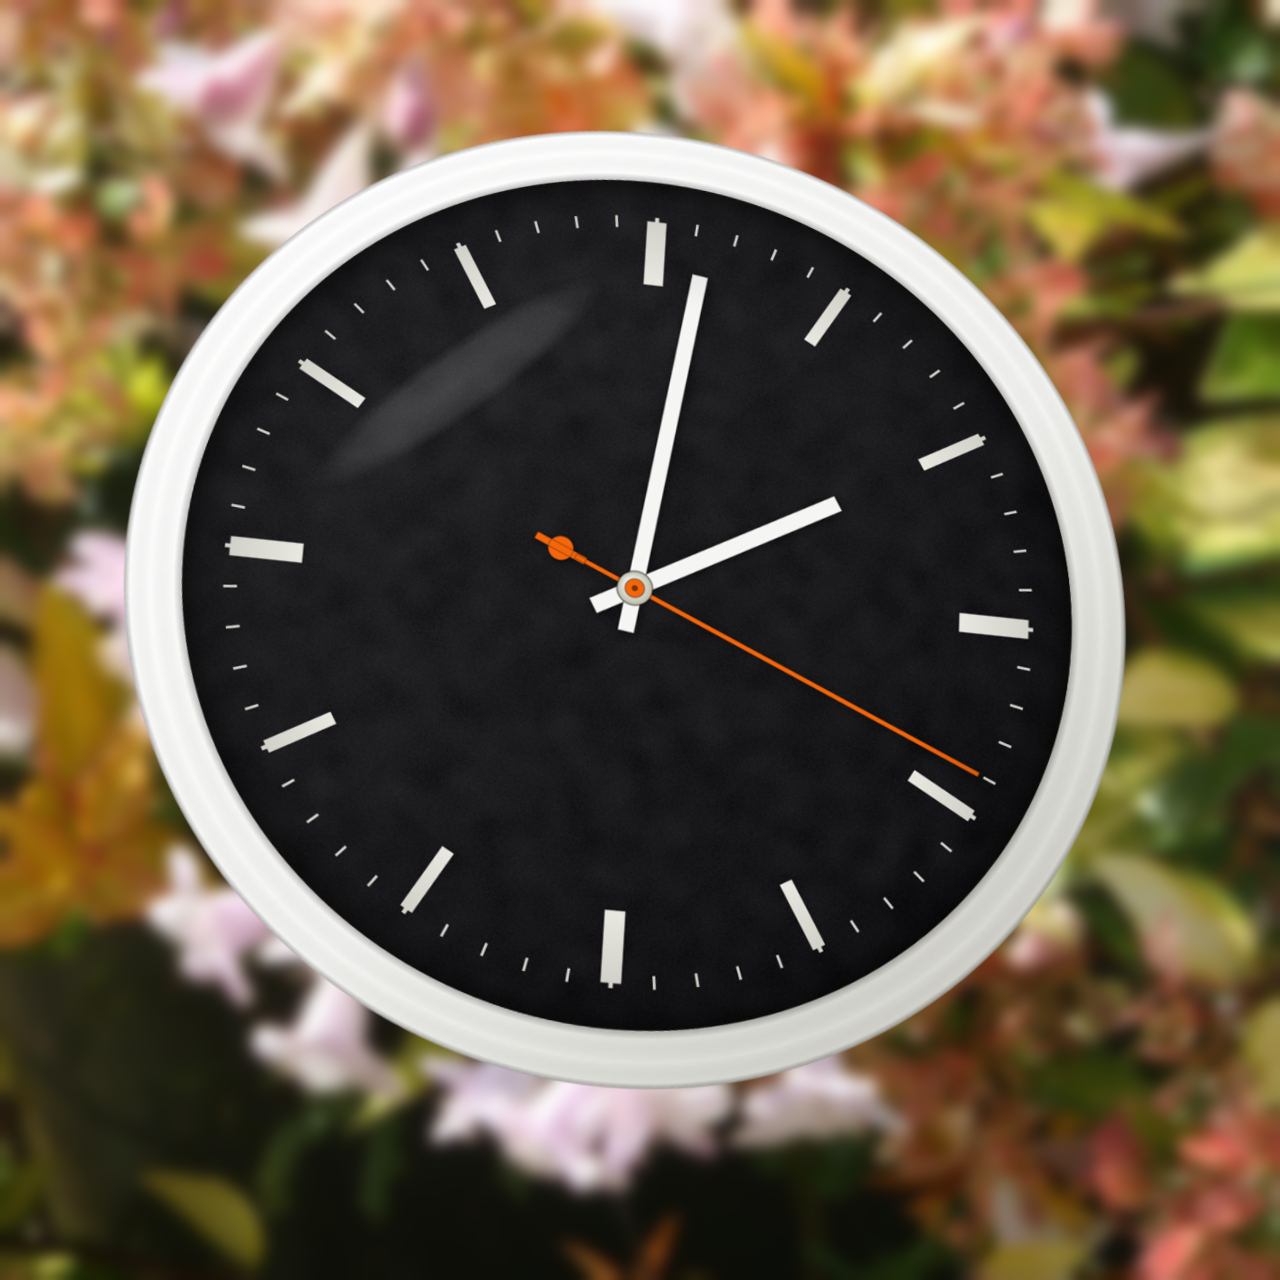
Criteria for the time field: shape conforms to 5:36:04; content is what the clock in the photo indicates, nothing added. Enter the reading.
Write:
2:01:19
